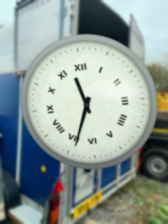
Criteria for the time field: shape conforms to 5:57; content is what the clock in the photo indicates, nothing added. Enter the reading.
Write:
11:34
